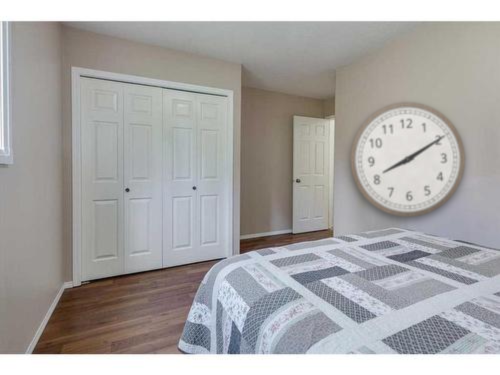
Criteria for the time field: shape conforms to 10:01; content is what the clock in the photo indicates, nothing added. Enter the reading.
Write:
8:10
